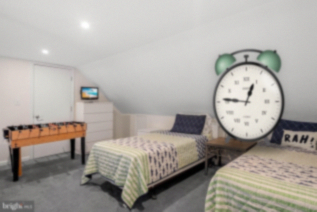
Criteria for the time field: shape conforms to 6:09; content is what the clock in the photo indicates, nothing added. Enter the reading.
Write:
12:46
